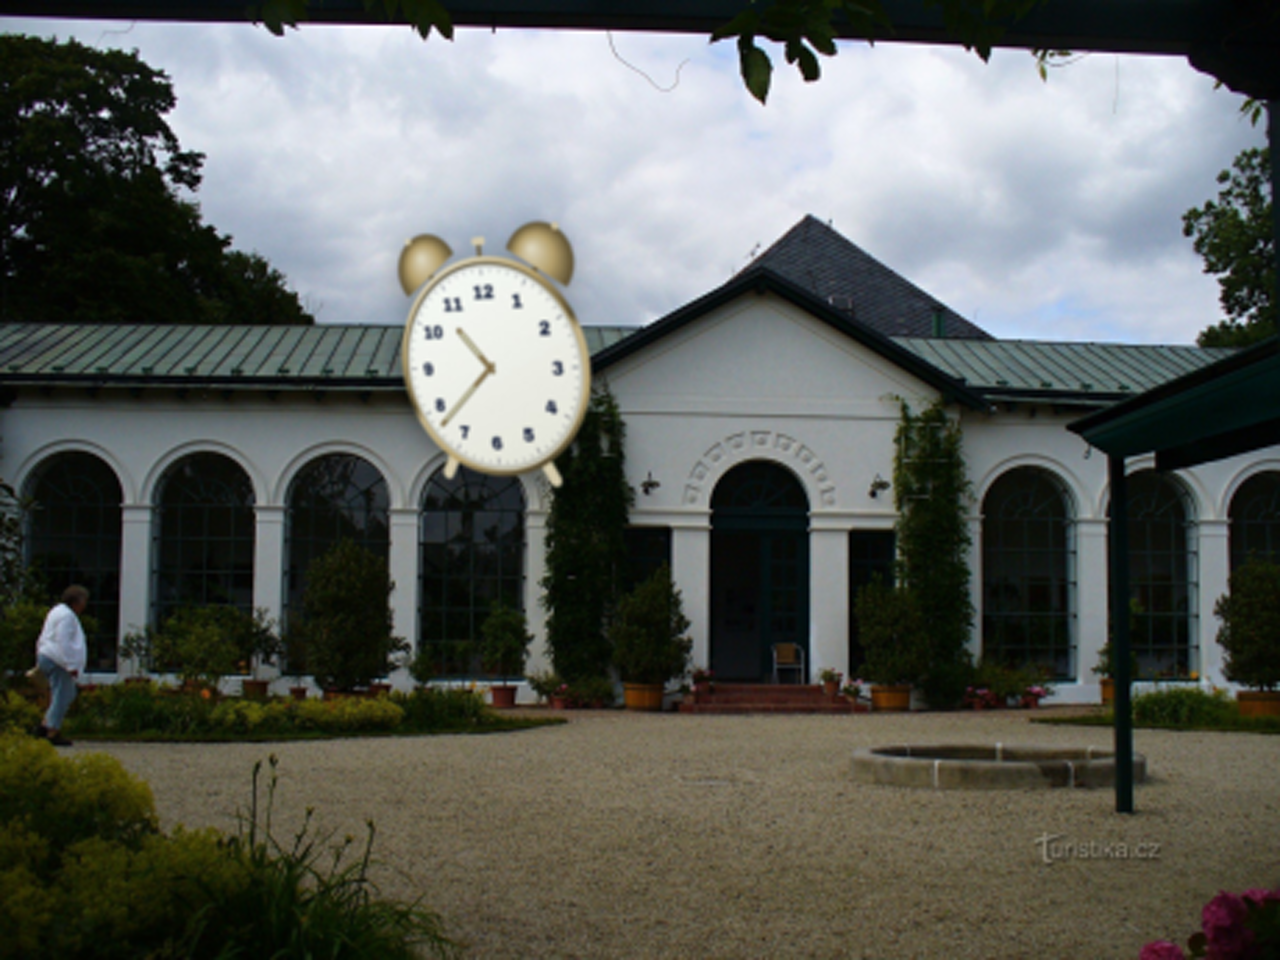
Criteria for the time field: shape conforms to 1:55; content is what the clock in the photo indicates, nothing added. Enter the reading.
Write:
10:38
